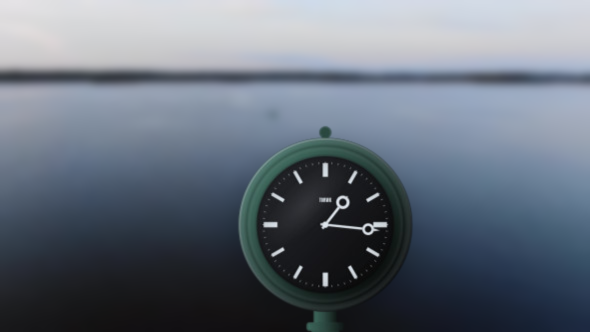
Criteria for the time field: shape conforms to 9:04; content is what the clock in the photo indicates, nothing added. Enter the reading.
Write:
1:16
